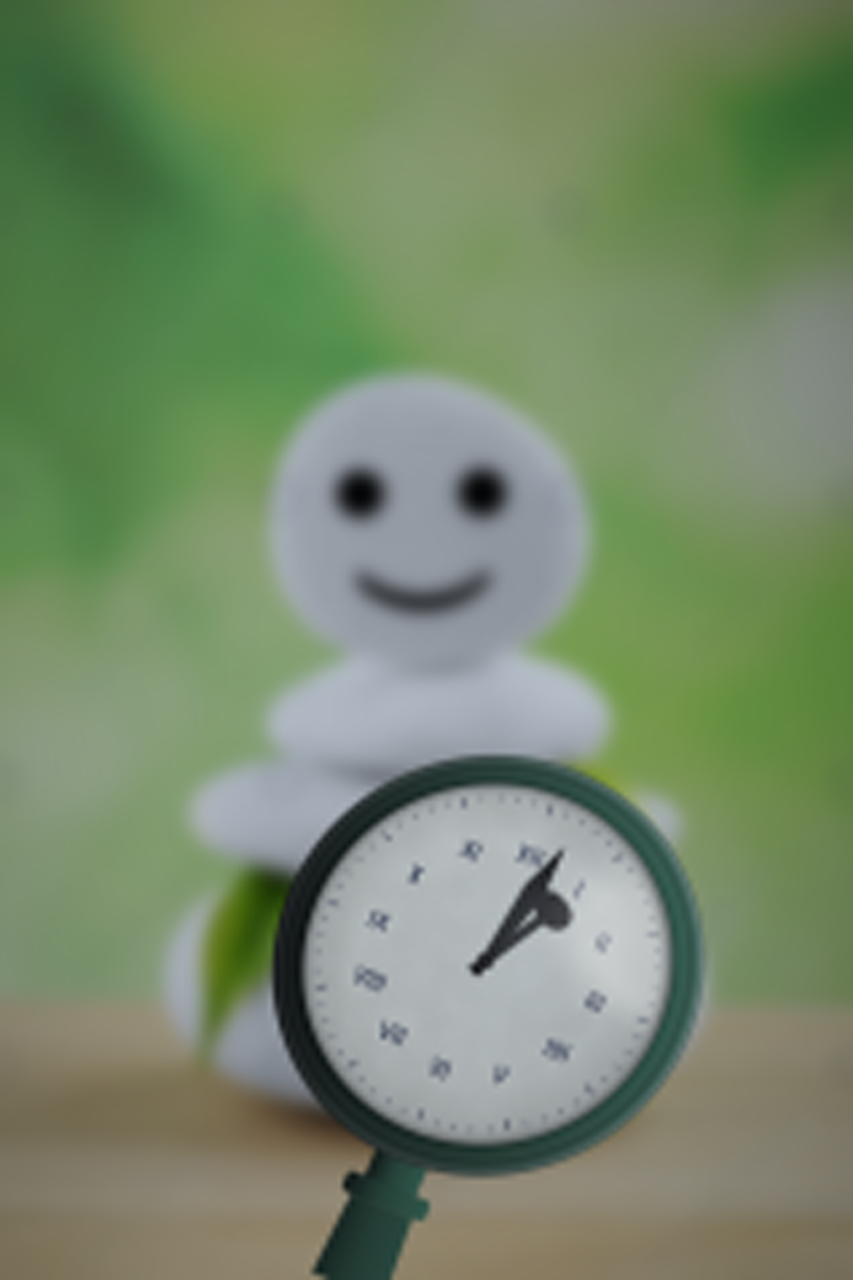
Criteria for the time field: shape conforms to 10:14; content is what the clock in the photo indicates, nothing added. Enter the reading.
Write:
1:02
